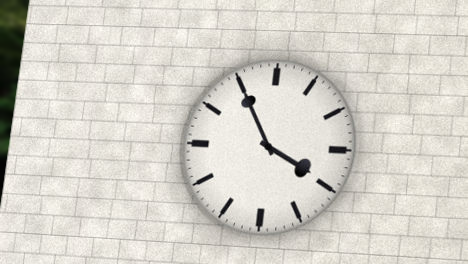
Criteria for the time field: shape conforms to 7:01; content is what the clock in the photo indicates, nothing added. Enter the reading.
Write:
3:55
